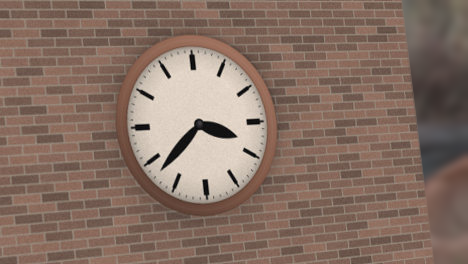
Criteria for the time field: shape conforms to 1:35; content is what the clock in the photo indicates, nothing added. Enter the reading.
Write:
3:38
